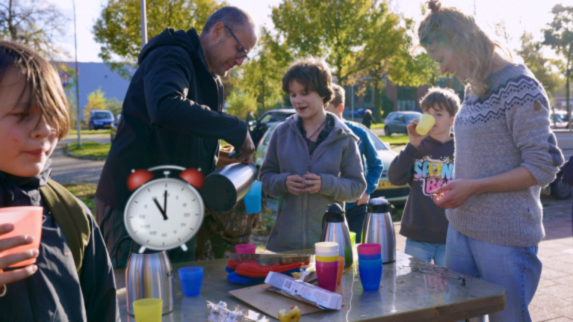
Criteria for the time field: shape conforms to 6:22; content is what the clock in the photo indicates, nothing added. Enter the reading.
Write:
11:00
